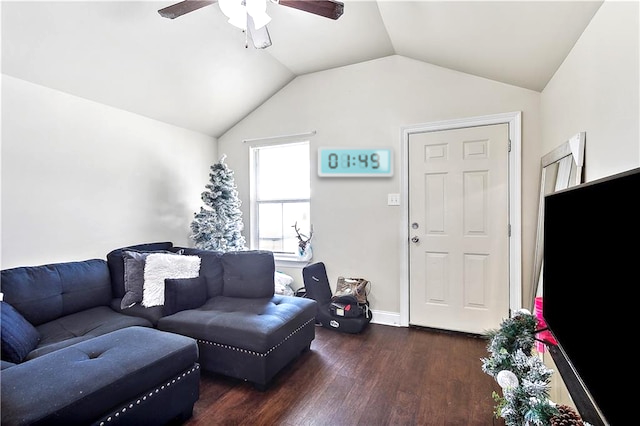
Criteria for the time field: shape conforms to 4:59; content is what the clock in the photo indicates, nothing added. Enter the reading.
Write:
1:49
